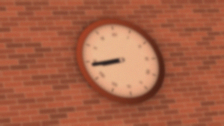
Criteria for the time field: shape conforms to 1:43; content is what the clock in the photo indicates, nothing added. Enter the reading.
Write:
8:44
